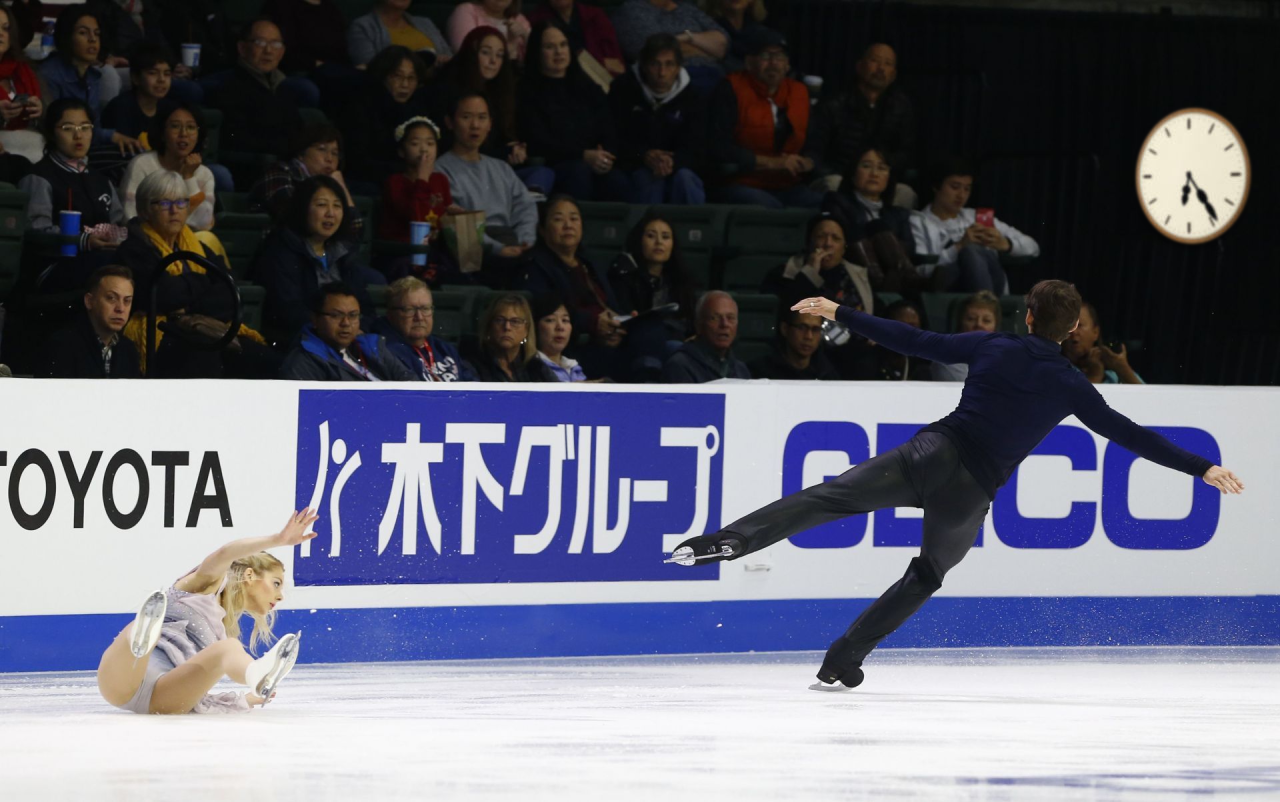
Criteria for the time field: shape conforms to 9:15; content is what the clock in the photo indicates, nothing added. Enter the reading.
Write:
6:24
